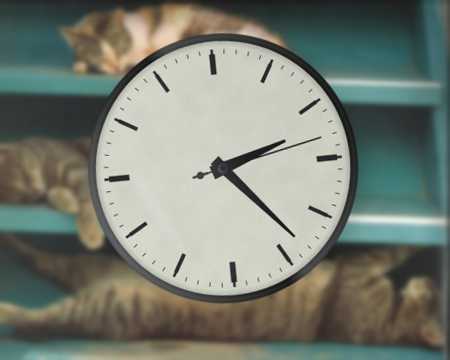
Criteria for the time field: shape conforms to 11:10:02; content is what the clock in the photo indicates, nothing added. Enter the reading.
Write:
2:23:13
